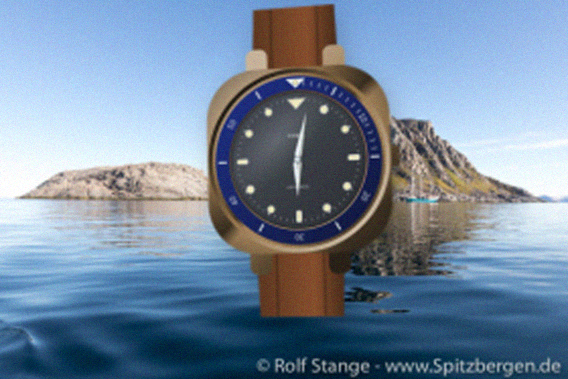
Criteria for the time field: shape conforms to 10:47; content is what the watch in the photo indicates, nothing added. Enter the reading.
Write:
6:02
